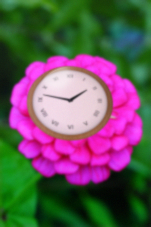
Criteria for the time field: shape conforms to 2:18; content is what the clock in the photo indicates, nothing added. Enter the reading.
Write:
1:47
